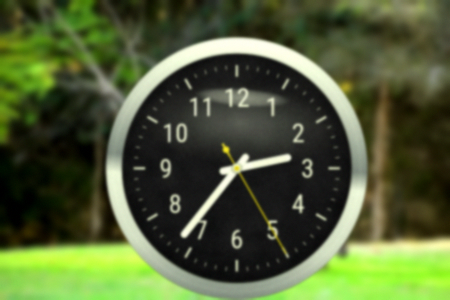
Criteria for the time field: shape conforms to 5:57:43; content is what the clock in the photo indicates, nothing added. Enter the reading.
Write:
2:36:25
